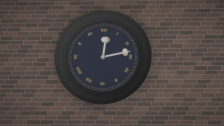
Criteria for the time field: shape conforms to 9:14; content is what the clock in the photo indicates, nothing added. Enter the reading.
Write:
12:13
